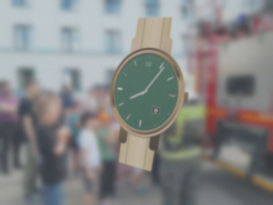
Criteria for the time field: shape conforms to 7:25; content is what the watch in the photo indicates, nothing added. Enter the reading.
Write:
8:06
